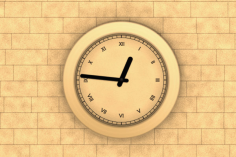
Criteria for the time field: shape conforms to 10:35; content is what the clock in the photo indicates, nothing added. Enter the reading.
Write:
12:46
